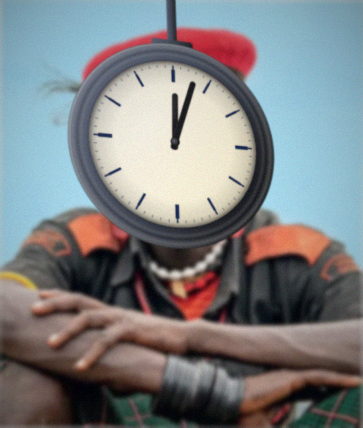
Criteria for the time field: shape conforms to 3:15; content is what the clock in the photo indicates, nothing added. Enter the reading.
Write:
12:03
